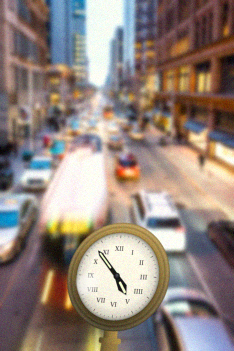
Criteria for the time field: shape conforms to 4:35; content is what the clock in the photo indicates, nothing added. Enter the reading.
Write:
4:53
